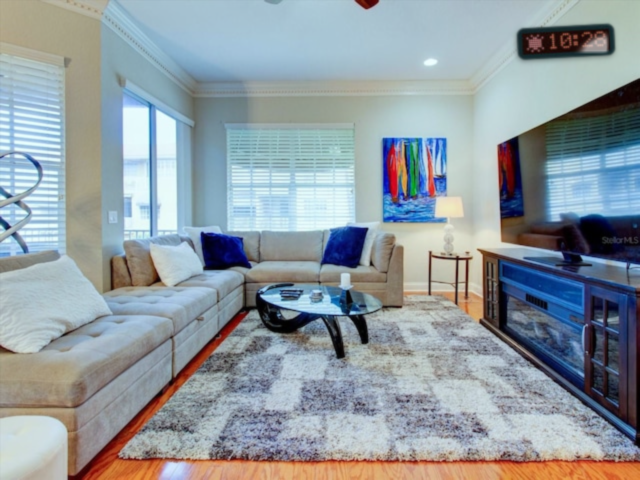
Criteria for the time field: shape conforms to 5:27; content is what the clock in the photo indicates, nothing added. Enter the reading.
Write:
10:28
